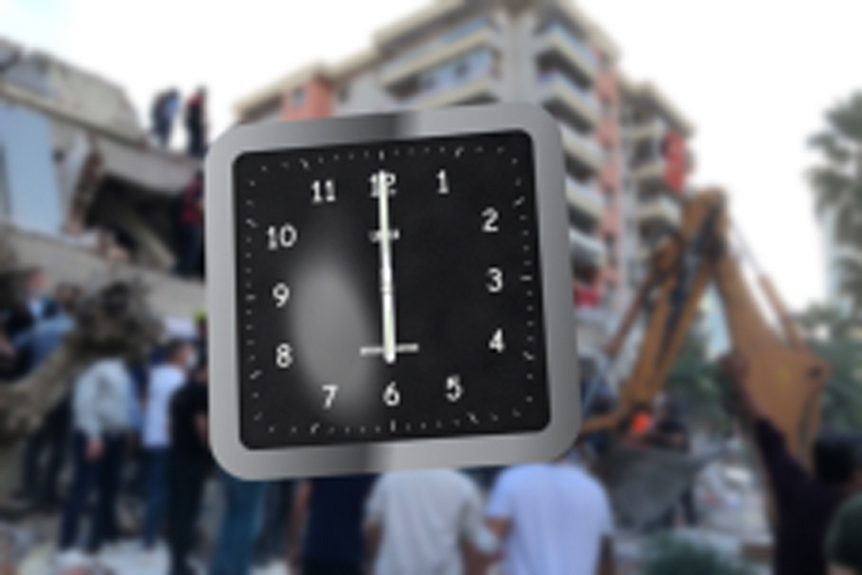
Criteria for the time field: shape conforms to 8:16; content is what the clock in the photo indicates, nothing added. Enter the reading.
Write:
6:00
